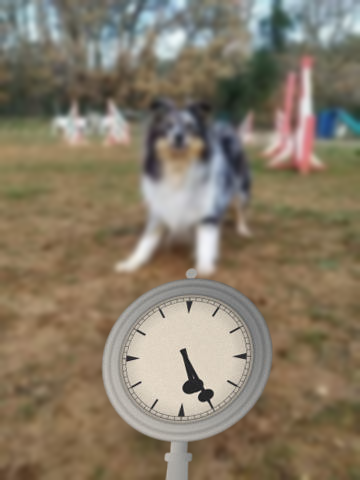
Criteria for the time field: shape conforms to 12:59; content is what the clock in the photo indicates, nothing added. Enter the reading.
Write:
5:25
